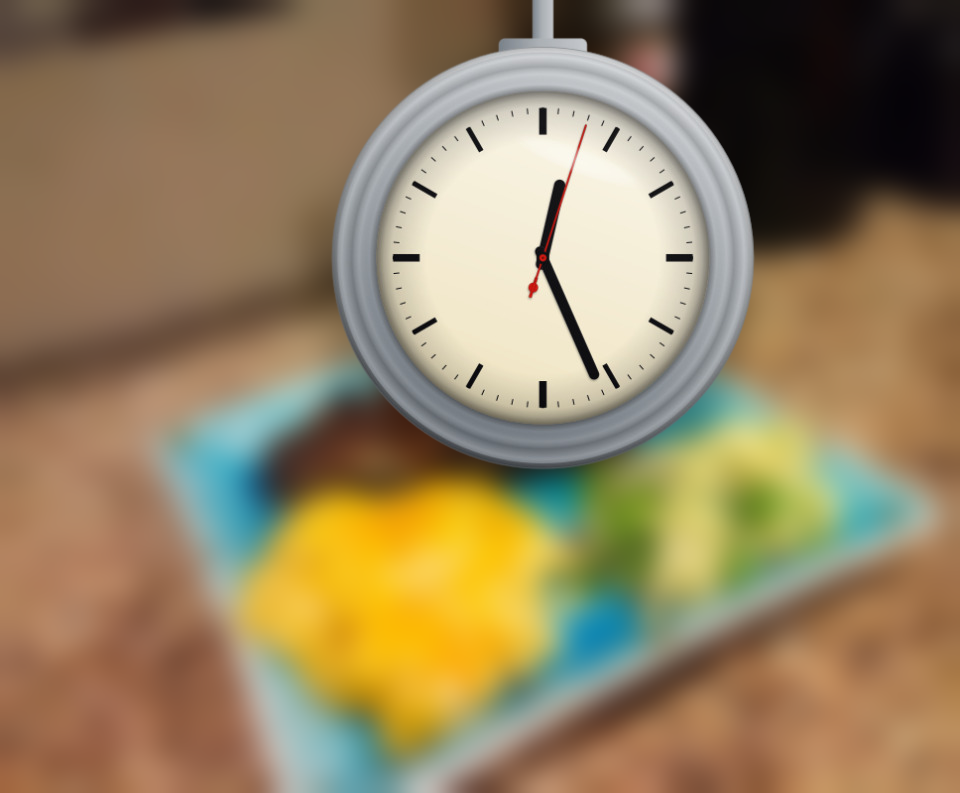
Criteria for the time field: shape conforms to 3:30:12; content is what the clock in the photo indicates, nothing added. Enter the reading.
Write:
12:26:03
